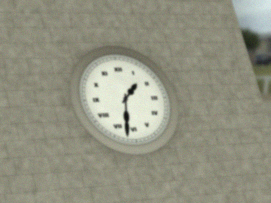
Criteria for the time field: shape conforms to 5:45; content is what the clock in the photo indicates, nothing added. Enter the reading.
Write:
1:32
